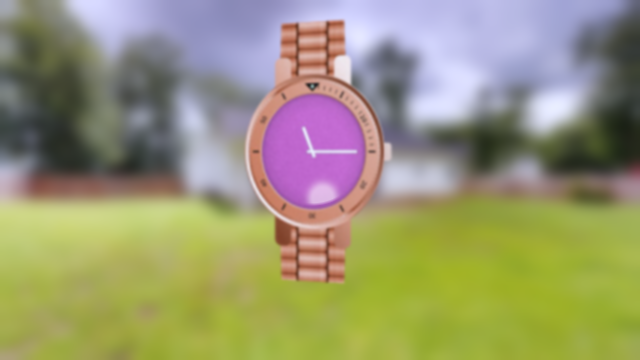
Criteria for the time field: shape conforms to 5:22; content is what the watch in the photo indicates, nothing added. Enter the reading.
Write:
11:15
